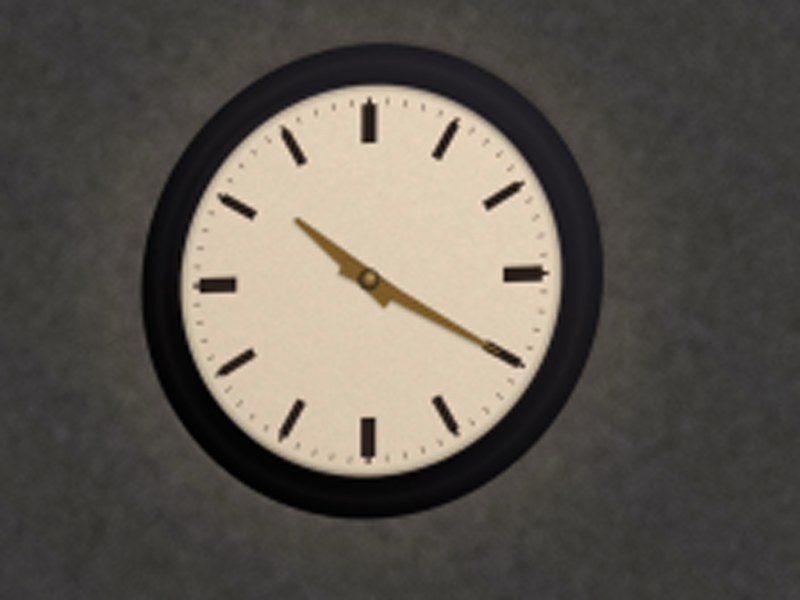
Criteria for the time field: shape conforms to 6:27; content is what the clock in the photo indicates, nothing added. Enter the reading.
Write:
10:20
